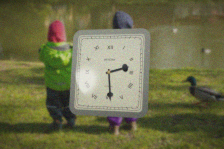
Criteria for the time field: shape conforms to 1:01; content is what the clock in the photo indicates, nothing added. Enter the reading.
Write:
2:29
